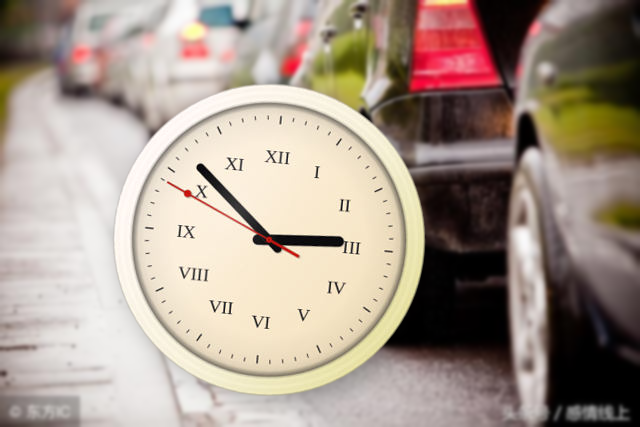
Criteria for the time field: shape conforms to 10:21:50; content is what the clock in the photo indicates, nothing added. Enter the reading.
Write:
2:51:49
